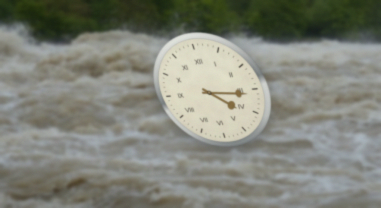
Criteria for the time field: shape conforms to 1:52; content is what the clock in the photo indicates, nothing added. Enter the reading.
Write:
4:16
